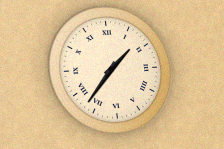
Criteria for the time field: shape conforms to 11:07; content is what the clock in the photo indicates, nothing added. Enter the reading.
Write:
1:37
